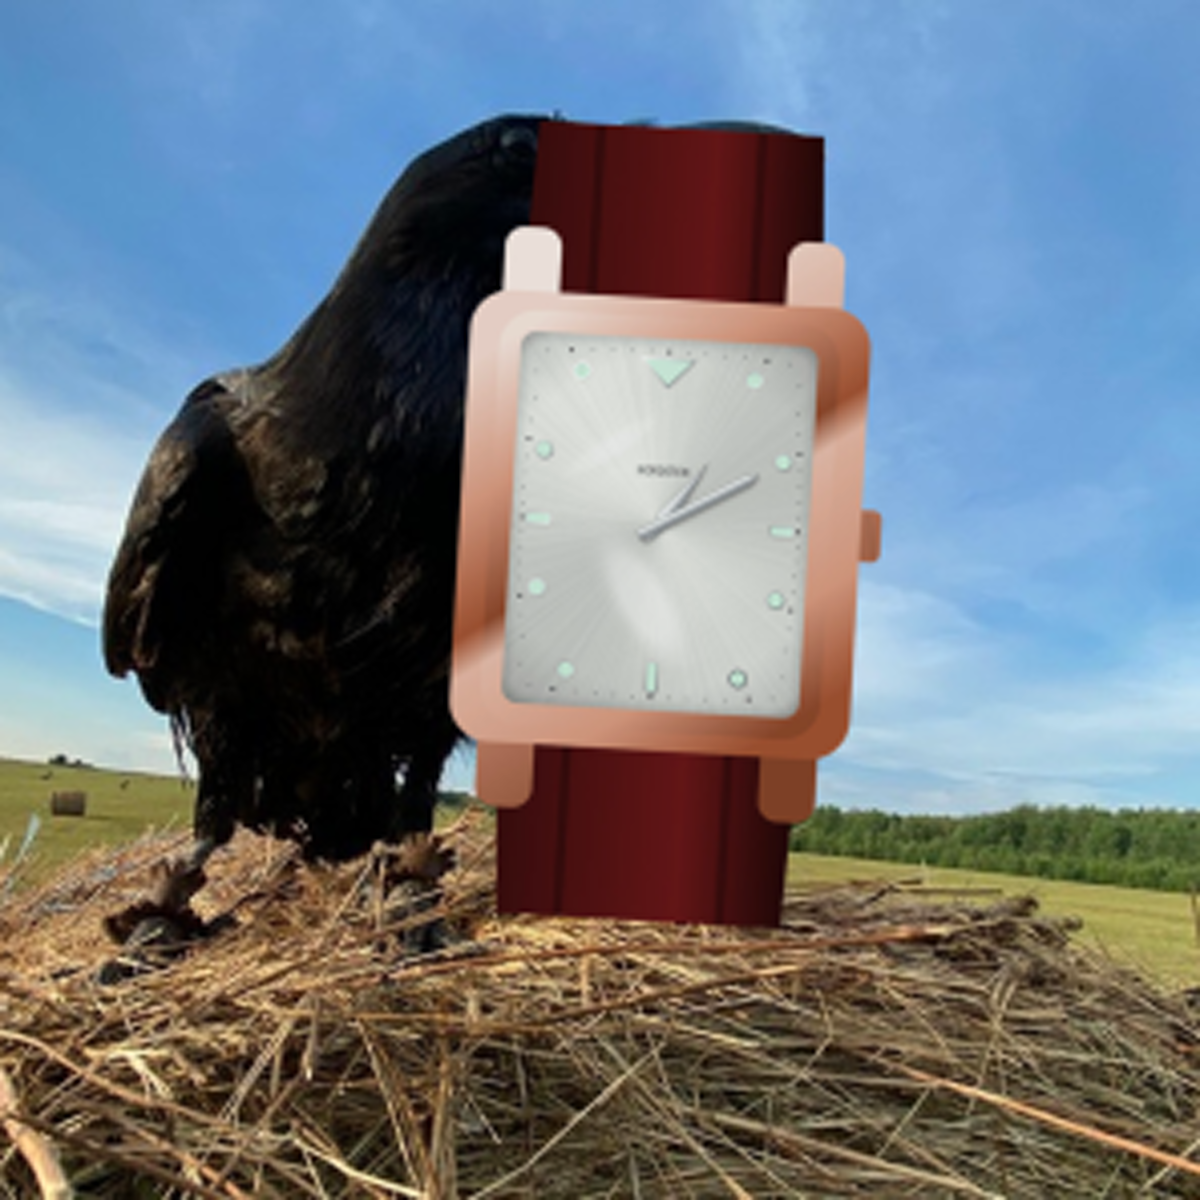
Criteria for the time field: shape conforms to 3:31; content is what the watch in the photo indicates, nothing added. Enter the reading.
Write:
1:10
